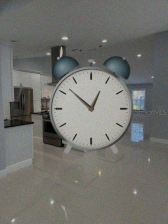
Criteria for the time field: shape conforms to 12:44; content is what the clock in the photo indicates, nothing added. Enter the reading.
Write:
12:52
